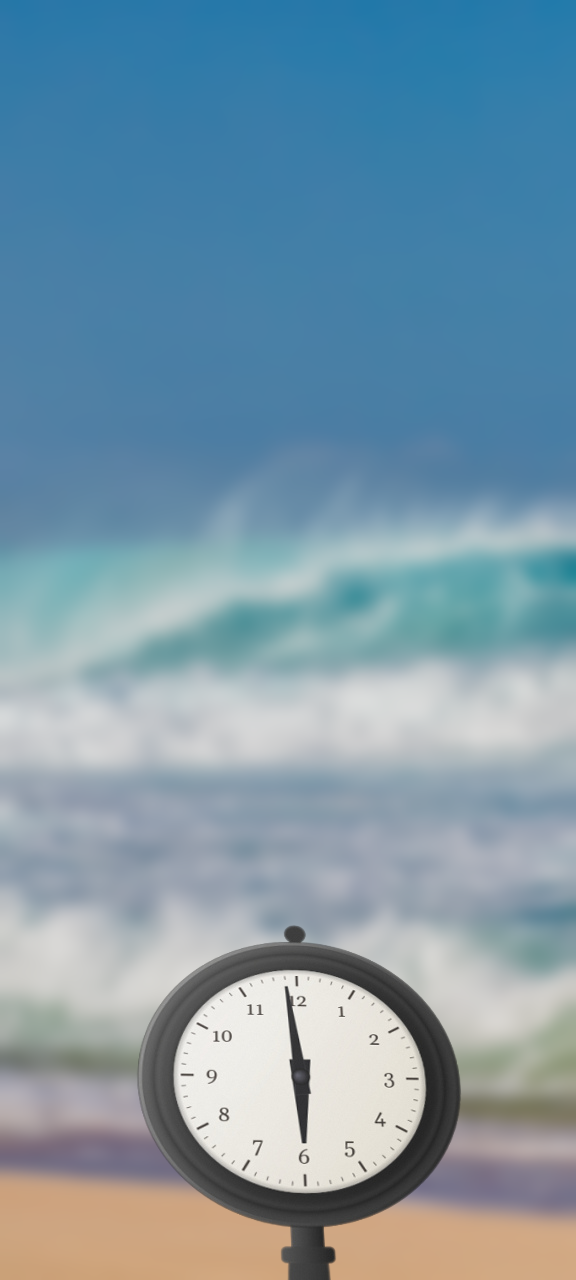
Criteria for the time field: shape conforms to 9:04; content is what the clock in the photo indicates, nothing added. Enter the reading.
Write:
5:59
